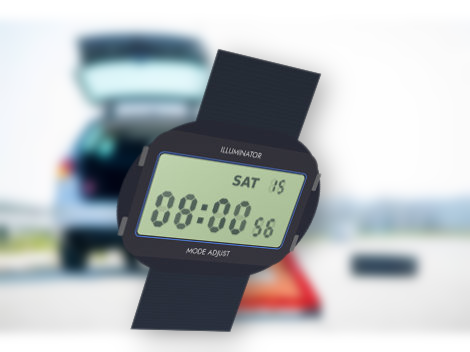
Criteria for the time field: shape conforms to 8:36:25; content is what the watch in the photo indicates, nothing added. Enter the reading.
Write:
8:00:56
